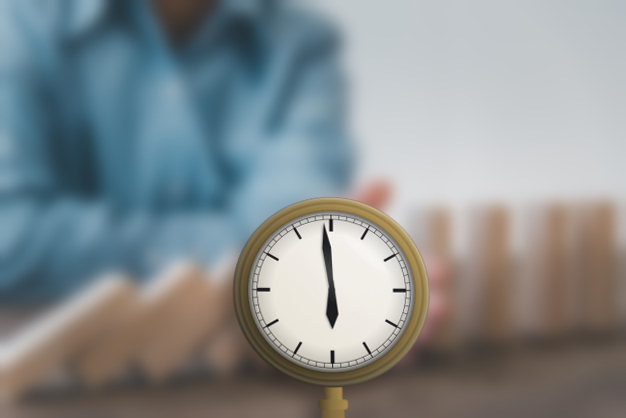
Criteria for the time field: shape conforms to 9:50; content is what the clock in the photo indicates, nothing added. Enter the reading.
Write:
5:59
